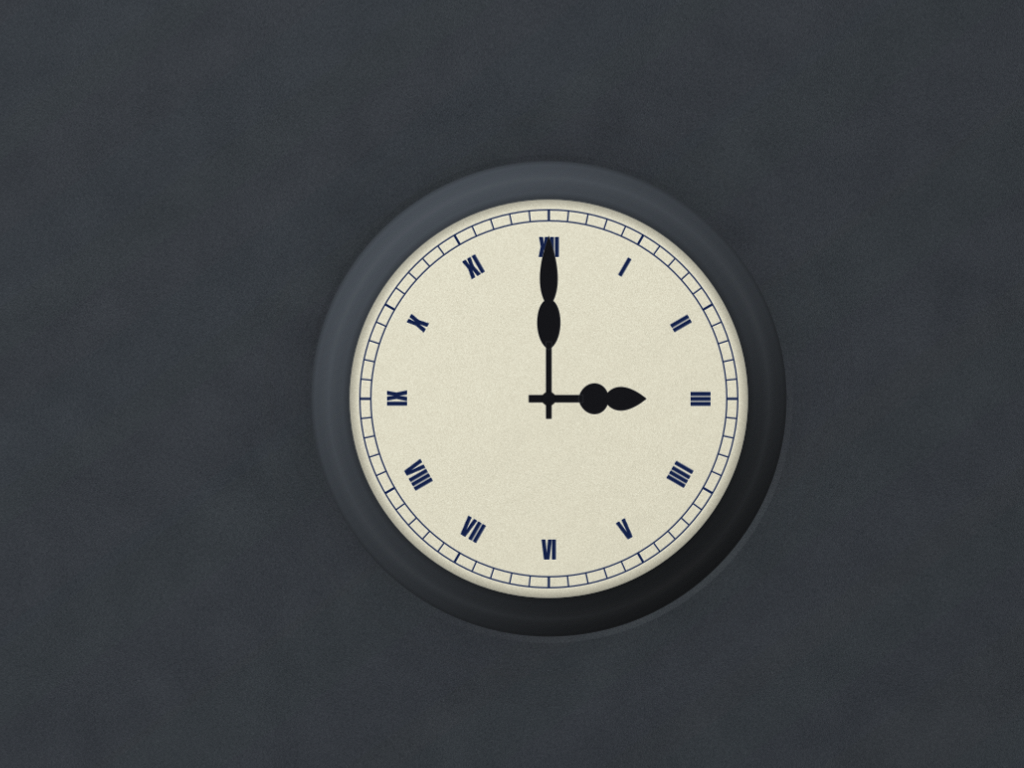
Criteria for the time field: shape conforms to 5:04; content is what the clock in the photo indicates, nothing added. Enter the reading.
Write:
3:00
